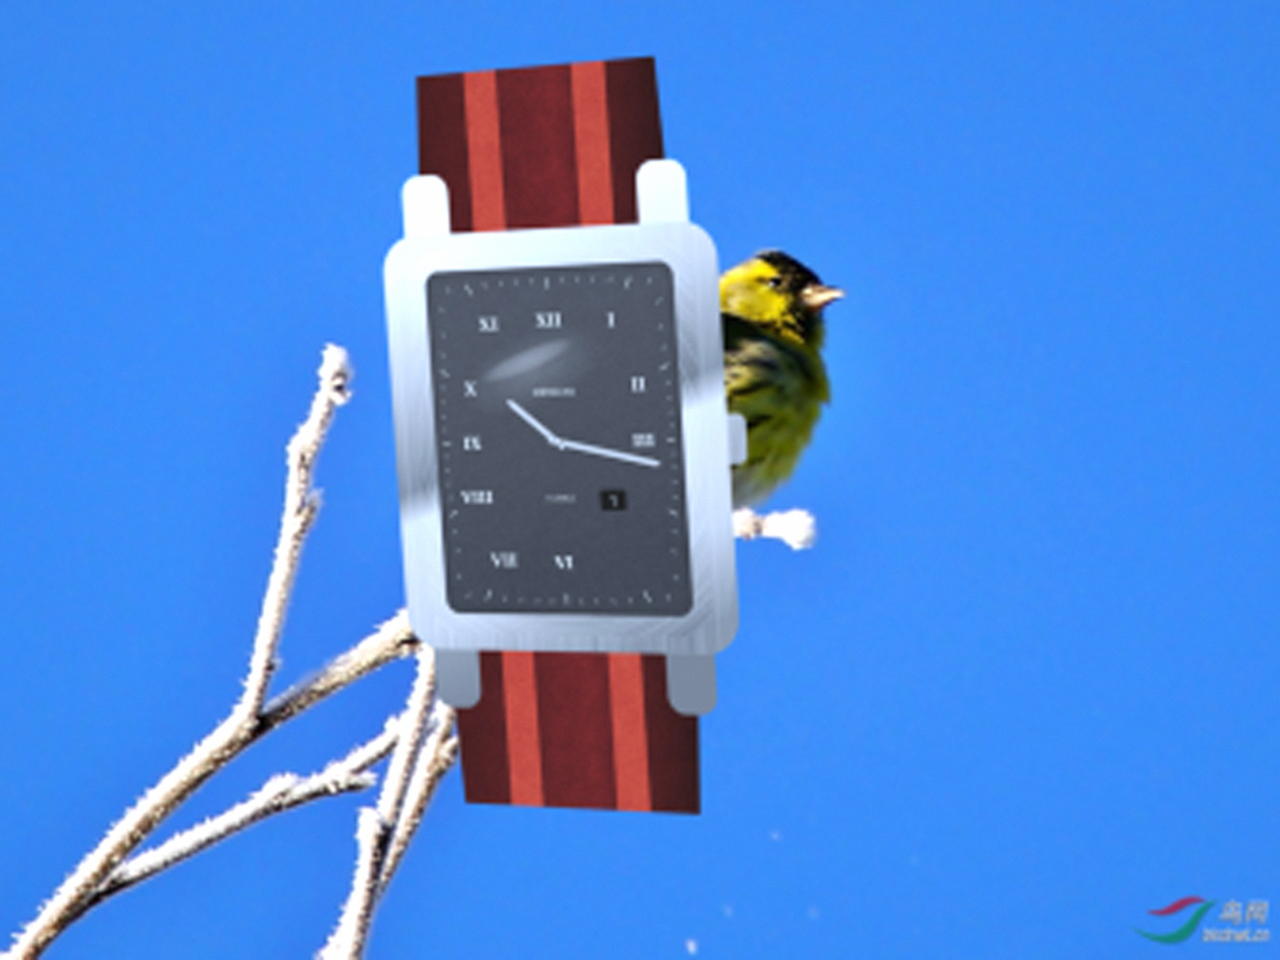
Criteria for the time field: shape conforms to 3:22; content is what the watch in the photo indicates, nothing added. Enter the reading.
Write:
10:17
